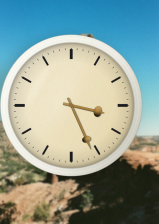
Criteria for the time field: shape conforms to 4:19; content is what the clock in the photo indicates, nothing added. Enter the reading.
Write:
3:26
